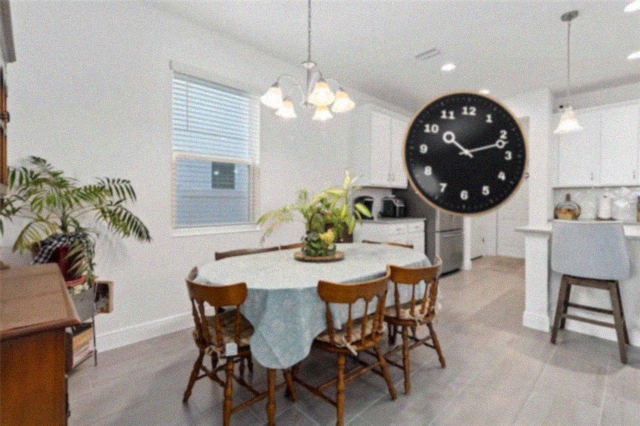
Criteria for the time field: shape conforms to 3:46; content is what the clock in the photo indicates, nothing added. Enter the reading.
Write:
10:12
